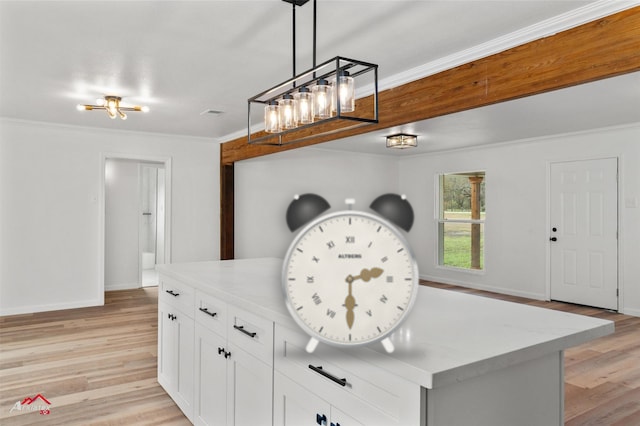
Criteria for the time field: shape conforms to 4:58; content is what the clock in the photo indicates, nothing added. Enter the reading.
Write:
2:30
